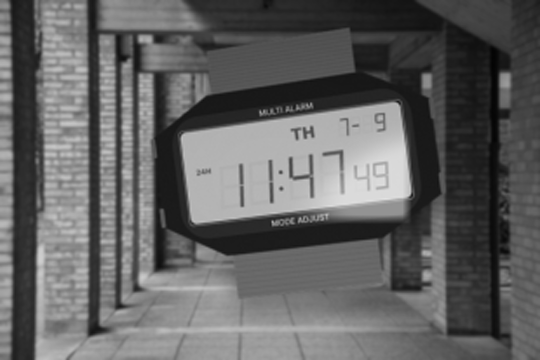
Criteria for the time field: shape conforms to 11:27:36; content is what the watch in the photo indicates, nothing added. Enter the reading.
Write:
11:47:49
